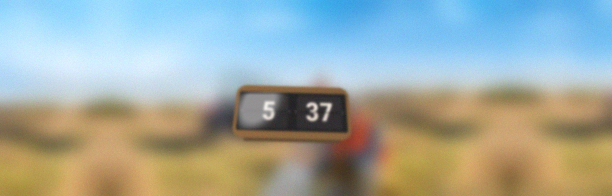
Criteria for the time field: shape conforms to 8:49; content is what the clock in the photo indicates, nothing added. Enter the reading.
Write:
5:37
